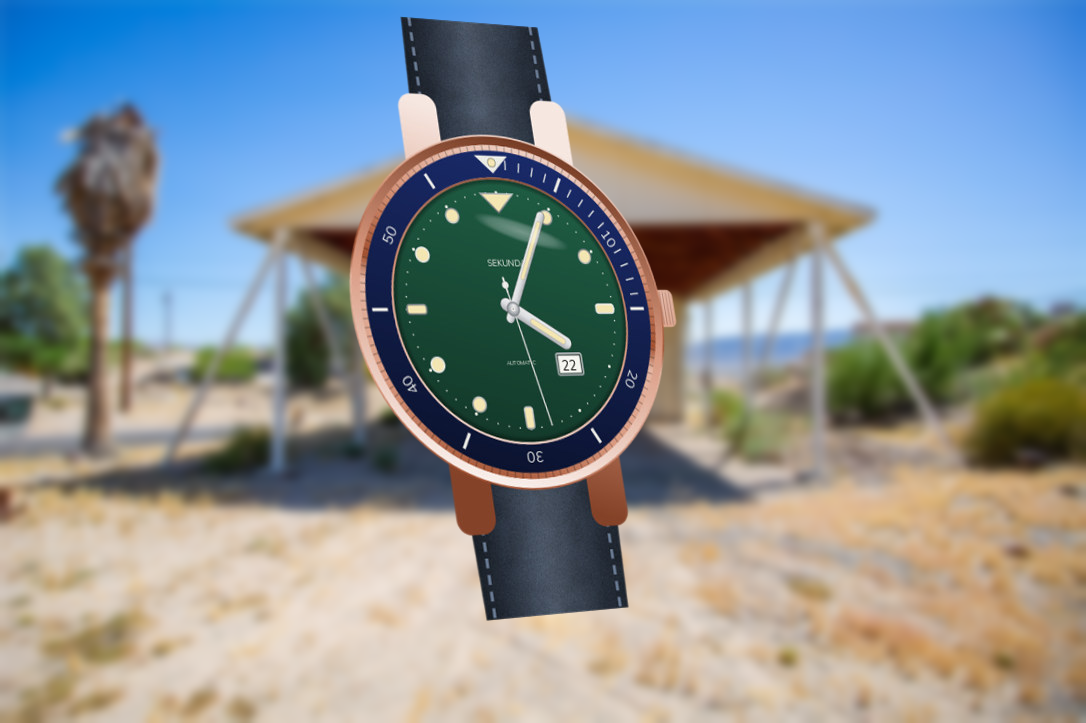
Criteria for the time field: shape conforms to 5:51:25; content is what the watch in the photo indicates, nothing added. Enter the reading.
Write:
4:04:28
